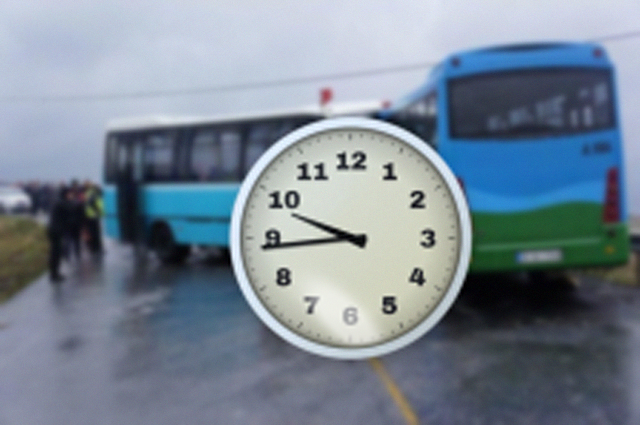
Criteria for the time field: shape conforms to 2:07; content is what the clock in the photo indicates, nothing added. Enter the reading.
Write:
9:44
